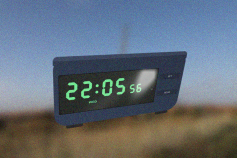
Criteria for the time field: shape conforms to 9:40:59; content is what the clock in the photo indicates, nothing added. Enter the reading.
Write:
22:05:56
